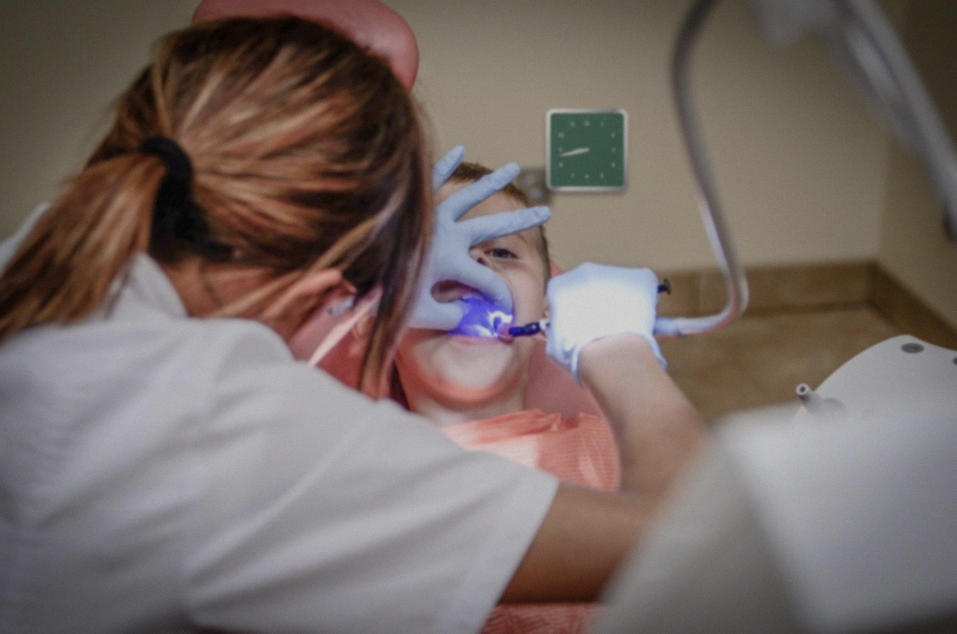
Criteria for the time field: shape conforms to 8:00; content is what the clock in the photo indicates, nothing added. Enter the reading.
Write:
8:43
